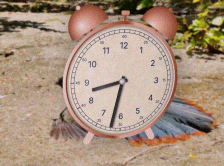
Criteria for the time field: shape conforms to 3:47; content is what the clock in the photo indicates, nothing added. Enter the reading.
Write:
8:32
